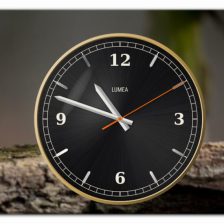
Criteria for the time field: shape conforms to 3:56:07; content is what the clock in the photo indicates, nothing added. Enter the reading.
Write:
10:48:10
